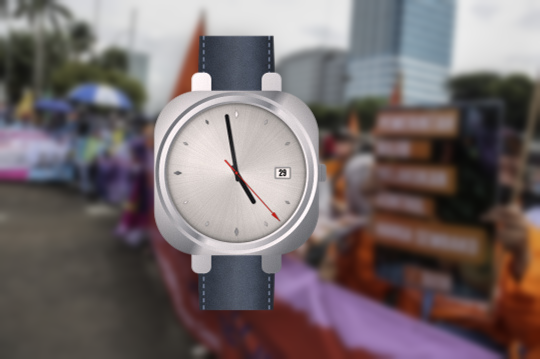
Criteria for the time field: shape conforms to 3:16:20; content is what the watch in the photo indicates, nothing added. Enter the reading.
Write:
4:58:23
